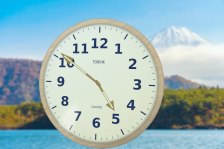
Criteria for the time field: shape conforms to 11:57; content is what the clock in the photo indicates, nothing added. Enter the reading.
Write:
4:51
